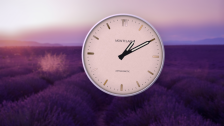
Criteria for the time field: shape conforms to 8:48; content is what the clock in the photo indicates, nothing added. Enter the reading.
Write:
1:10
